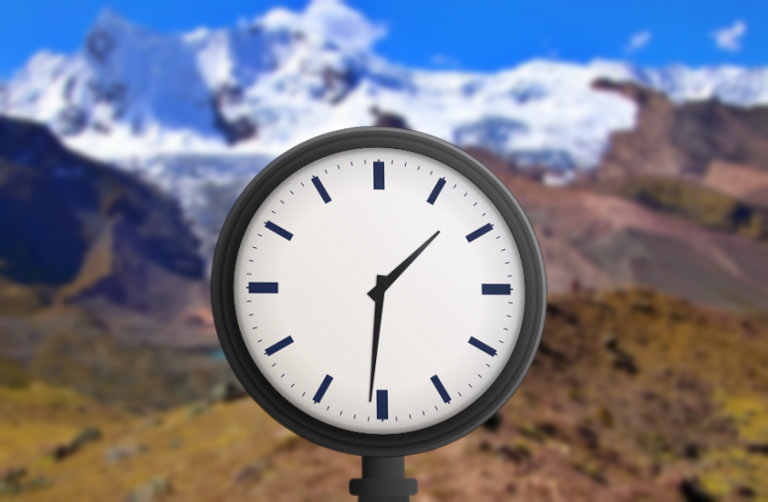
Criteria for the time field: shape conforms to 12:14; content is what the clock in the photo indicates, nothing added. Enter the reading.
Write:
1:31
